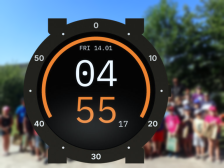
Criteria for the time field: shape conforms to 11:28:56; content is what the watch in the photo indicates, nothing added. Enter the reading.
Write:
4:55:17
